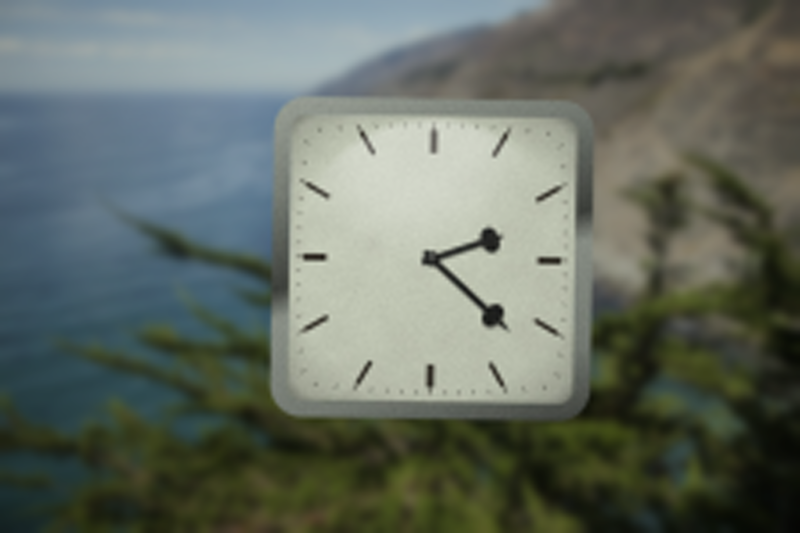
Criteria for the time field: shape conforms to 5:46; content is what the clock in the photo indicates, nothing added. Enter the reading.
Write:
2:22
